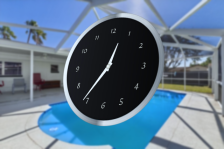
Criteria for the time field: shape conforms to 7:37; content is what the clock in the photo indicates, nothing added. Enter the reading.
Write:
12:36
